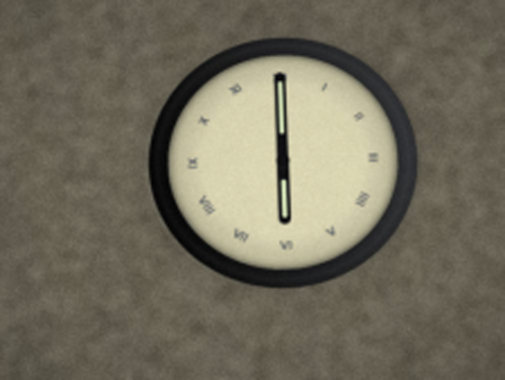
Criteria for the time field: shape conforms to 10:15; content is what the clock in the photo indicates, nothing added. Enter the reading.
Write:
6:00
